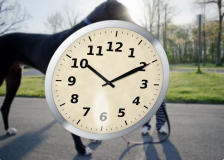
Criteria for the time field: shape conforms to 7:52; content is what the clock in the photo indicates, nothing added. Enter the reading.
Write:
10:10
